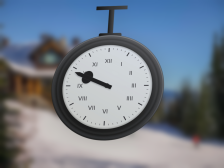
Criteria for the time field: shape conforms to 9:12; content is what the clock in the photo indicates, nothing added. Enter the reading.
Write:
9:49
